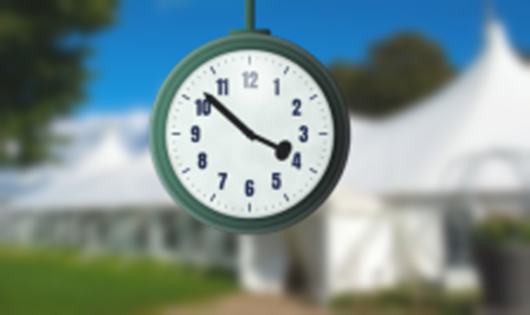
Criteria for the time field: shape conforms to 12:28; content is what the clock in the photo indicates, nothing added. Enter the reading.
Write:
3:52
